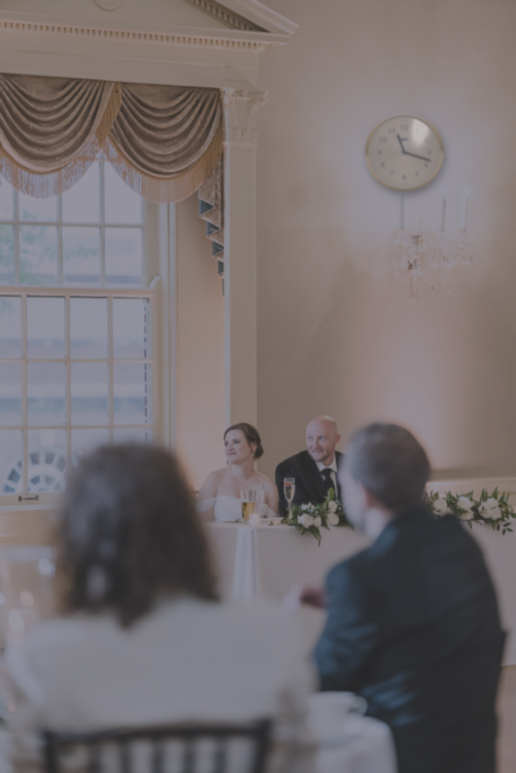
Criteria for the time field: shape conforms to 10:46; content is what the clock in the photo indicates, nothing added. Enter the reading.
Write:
11:18
